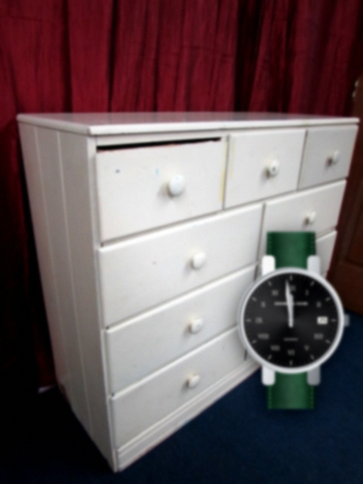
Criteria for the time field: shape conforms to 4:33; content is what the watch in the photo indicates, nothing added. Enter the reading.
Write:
11:59
